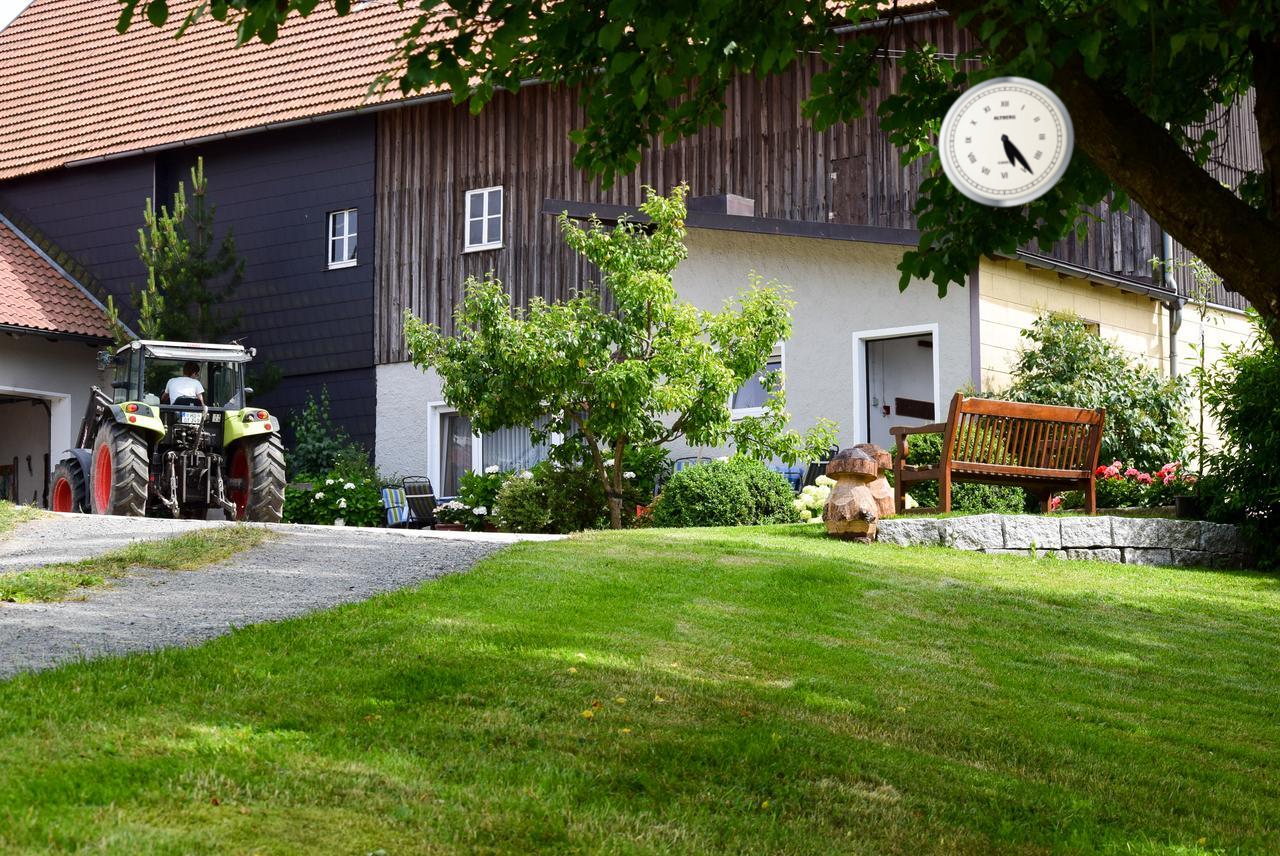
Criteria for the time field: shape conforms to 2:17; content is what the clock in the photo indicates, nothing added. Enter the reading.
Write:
5:24
